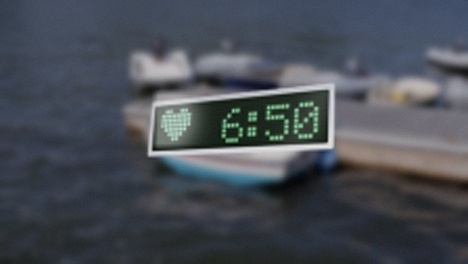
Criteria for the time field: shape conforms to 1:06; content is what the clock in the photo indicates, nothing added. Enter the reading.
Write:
6:50
